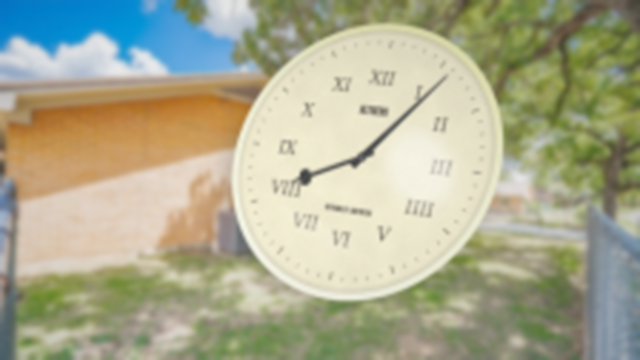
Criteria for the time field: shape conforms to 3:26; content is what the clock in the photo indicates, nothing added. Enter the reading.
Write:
8:06
